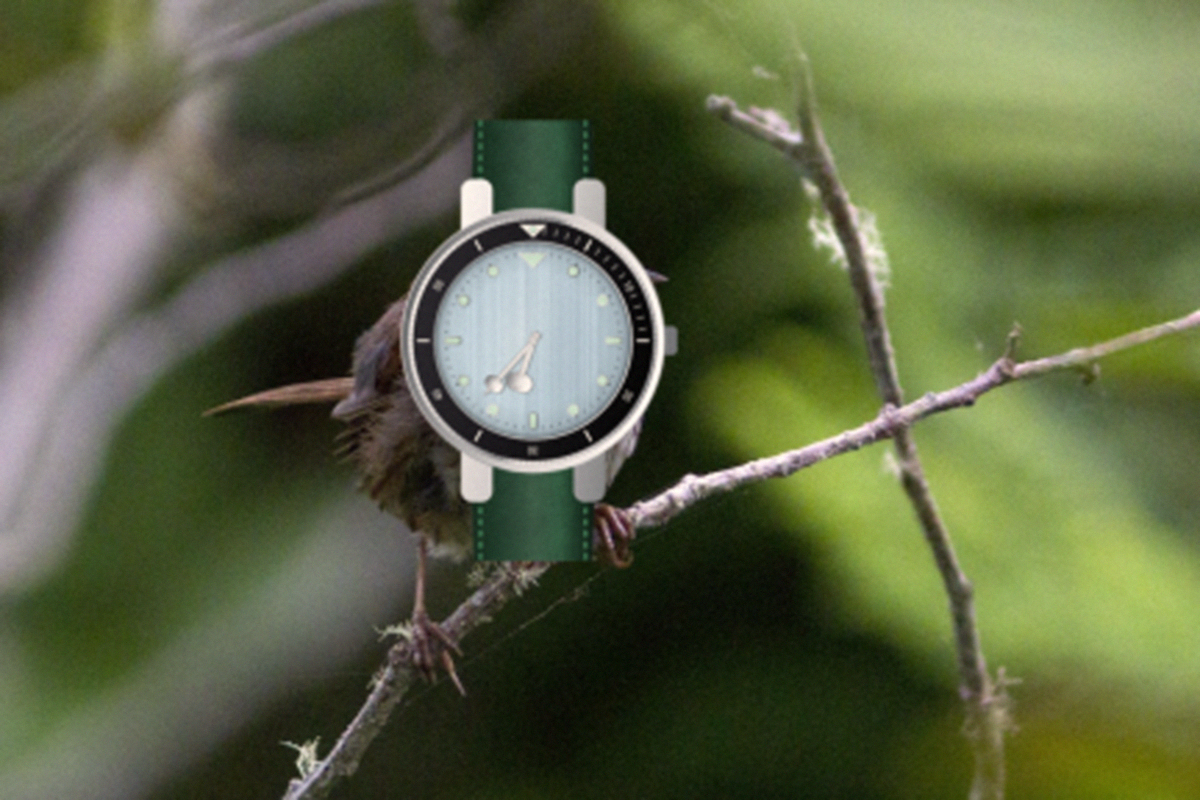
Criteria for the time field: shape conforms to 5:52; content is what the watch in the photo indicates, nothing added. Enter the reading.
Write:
6:37
